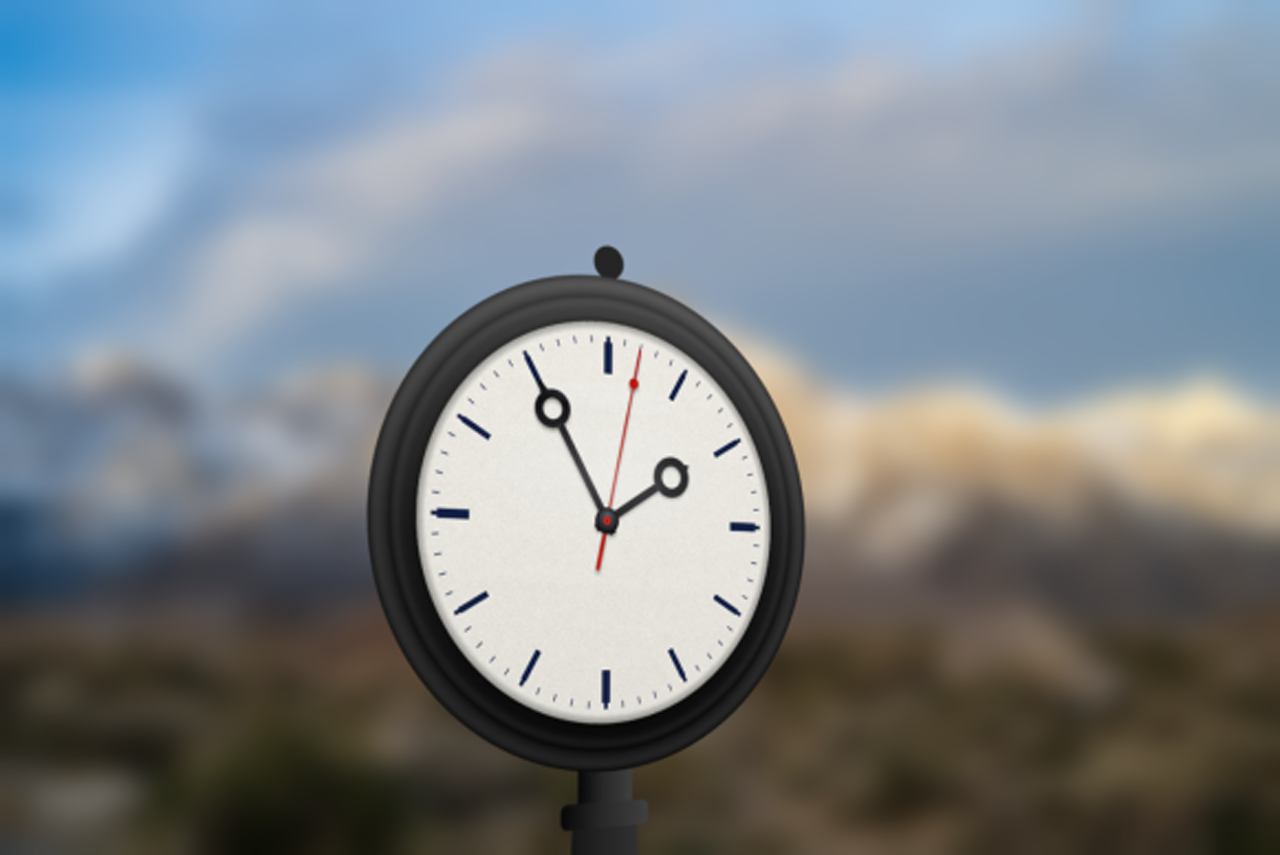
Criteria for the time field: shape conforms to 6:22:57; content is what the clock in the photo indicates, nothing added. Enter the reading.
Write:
1:55:02
